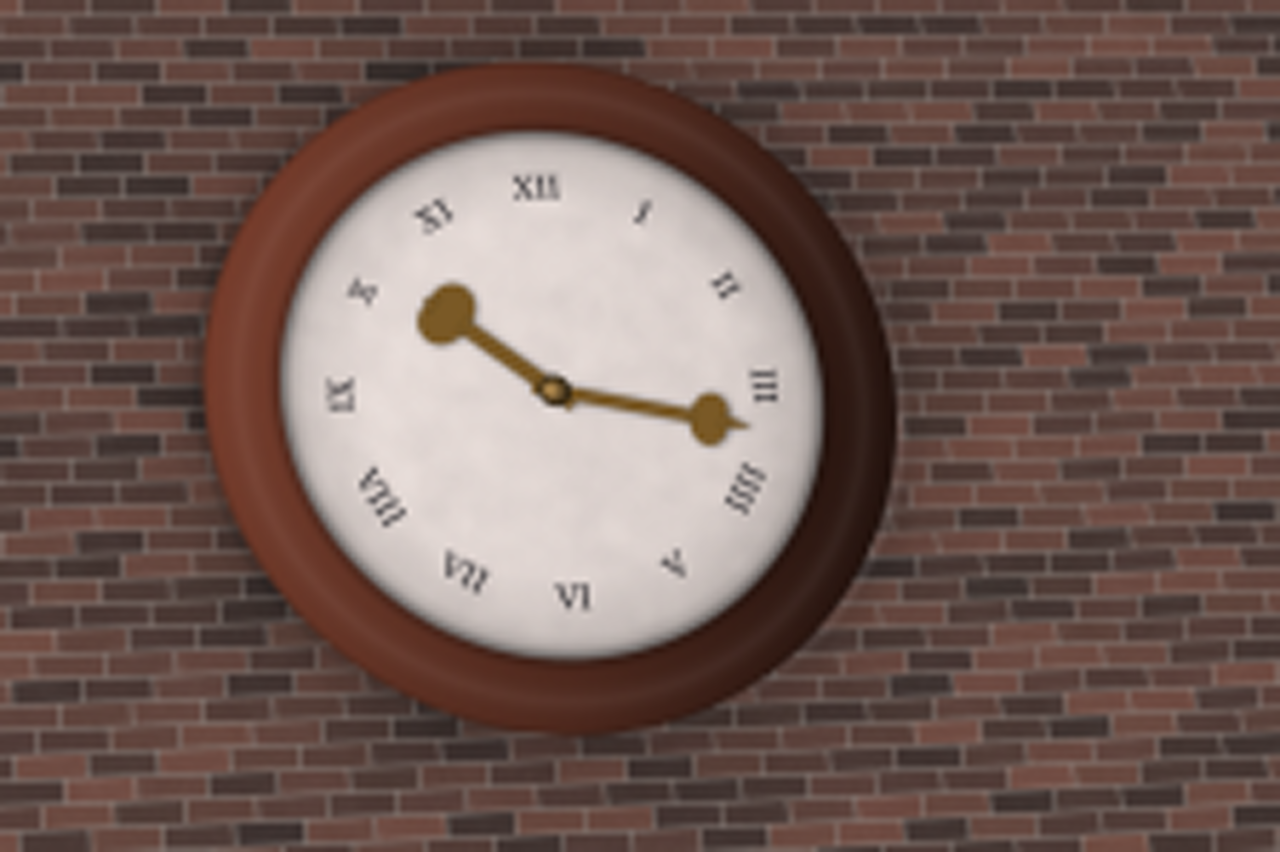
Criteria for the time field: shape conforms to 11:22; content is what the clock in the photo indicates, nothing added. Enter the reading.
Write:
10:17
